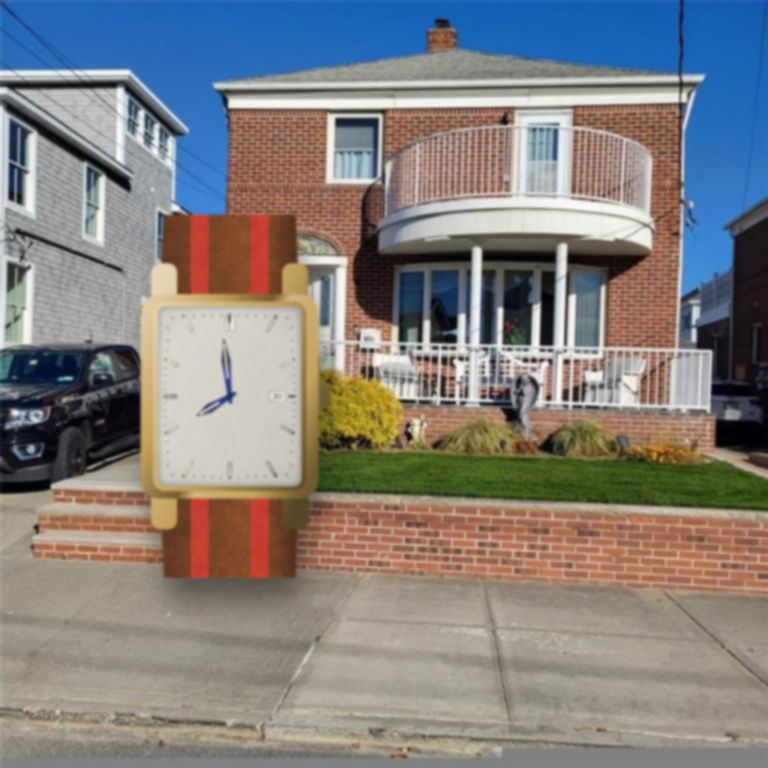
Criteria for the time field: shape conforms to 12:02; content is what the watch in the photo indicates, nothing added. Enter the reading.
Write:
7:59
